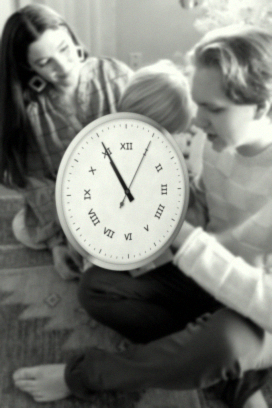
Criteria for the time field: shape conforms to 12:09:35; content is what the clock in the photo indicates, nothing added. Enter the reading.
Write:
10:55:05
